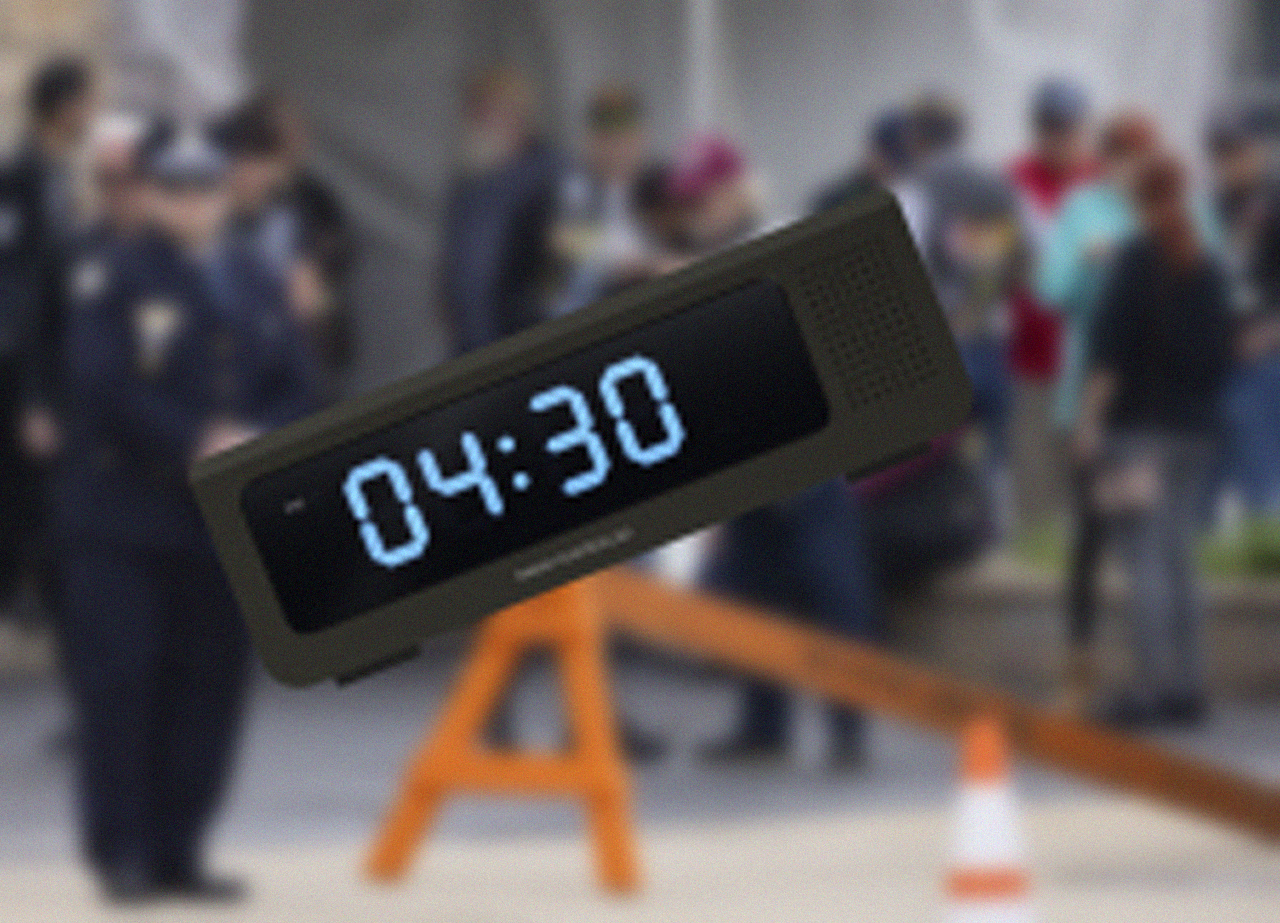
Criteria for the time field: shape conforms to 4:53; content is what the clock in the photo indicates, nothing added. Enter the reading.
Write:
4:30
